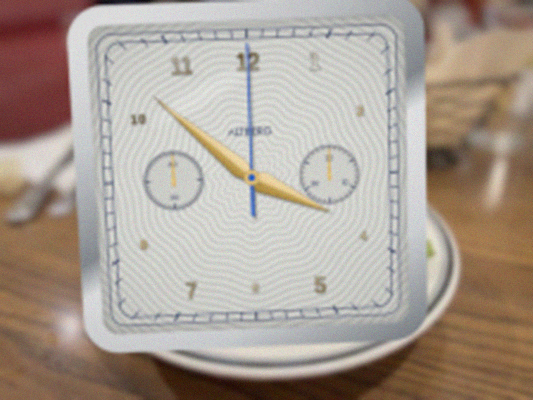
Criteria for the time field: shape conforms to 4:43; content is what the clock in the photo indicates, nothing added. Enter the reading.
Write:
3:52
